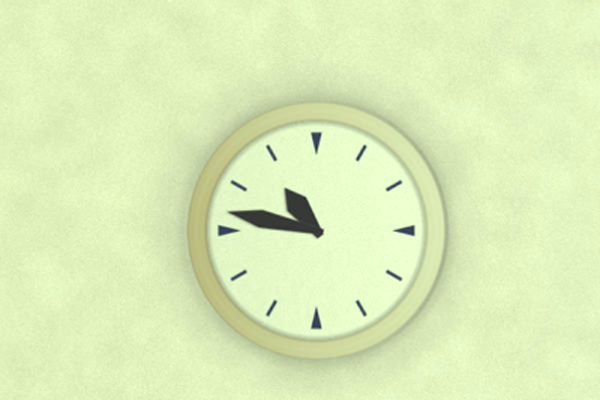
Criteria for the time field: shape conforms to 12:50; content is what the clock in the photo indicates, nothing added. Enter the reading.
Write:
10:47
